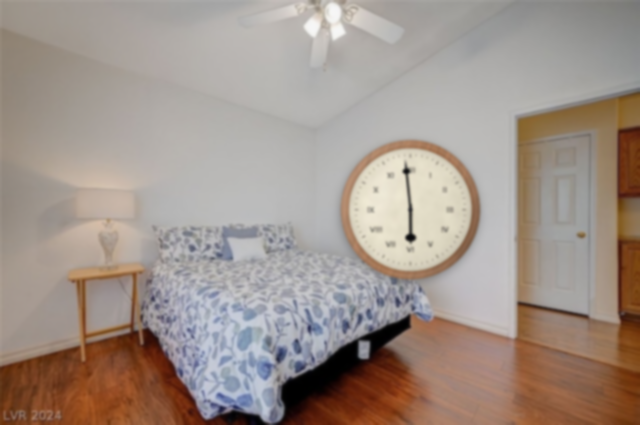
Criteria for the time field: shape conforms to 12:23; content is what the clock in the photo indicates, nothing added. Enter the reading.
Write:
5:59
